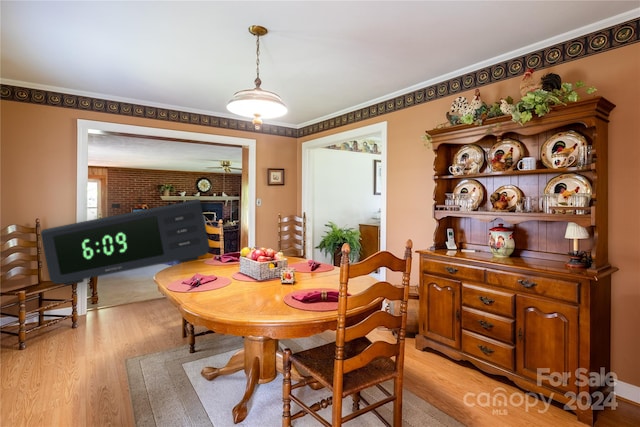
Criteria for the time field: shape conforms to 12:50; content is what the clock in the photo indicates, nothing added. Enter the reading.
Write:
6:09
